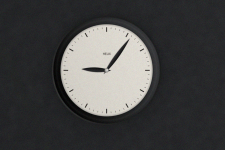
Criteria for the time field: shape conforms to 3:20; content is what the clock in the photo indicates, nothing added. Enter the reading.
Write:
9:06
